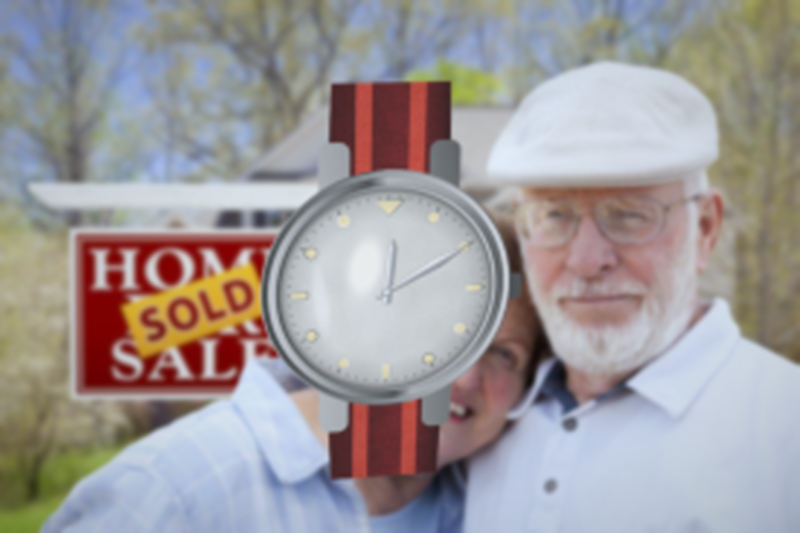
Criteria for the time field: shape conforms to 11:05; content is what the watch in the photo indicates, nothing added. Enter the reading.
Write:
12:10
